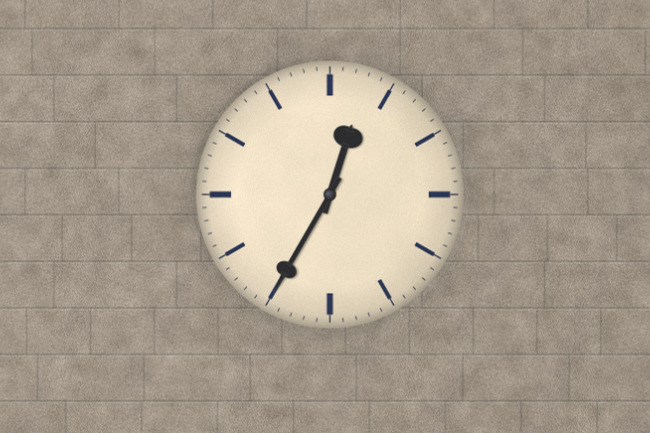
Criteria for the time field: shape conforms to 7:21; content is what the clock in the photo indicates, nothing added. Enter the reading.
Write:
12:35
